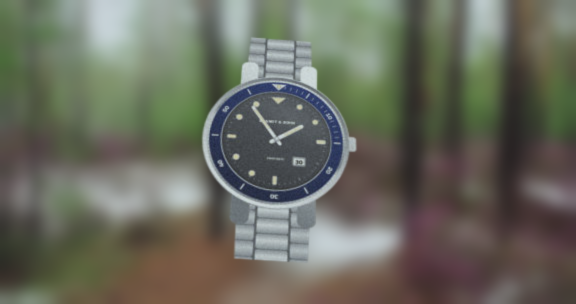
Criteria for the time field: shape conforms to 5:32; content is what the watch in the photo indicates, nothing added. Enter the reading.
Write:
1:54
